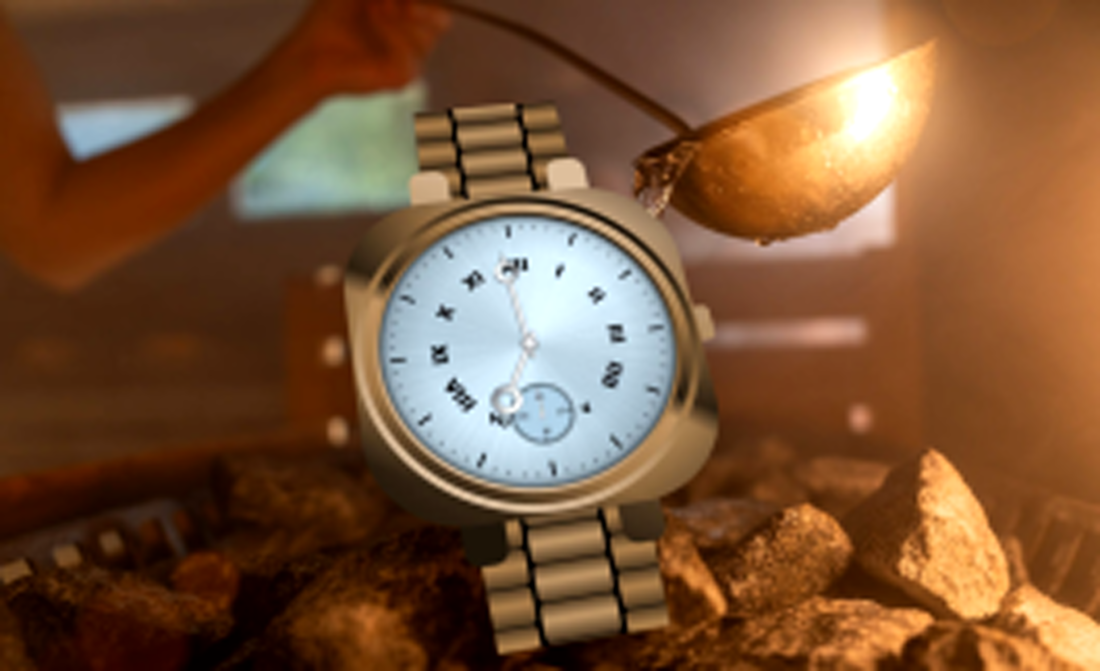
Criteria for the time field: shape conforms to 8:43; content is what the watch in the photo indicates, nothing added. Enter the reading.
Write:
6:59
